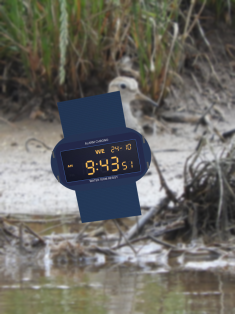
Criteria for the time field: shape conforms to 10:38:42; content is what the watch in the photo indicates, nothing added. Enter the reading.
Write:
9:43:51
